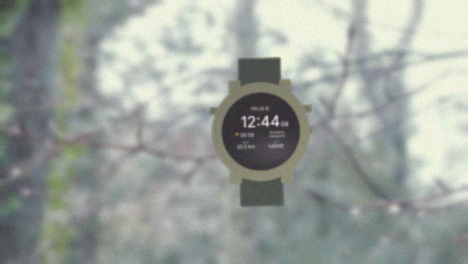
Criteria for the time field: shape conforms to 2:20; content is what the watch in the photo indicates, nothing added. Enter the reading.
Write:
12:44
